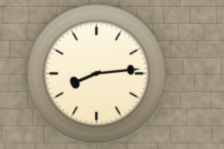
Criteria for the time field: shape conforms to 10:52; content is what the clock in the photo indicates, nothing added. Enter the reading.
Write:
8:14
